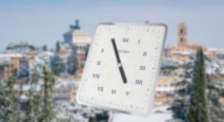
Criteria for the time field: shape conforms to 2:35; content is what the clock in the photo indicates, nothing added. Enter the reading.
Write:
4:55
